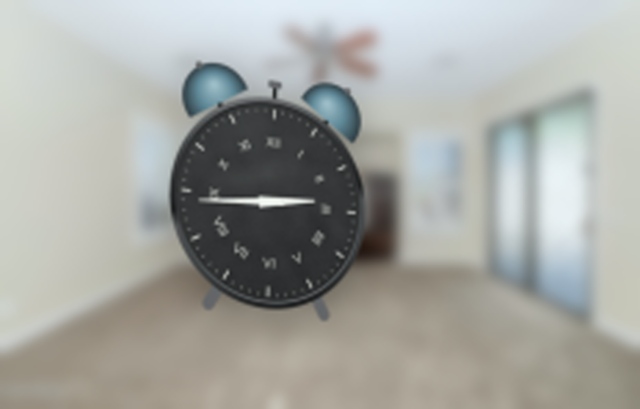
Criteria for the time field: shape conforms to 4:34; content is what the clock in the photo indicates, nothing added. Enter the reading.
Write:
2:44
